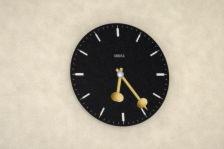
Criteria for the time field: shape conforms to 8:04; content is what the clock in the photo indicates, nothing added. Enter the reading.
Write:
6:24
